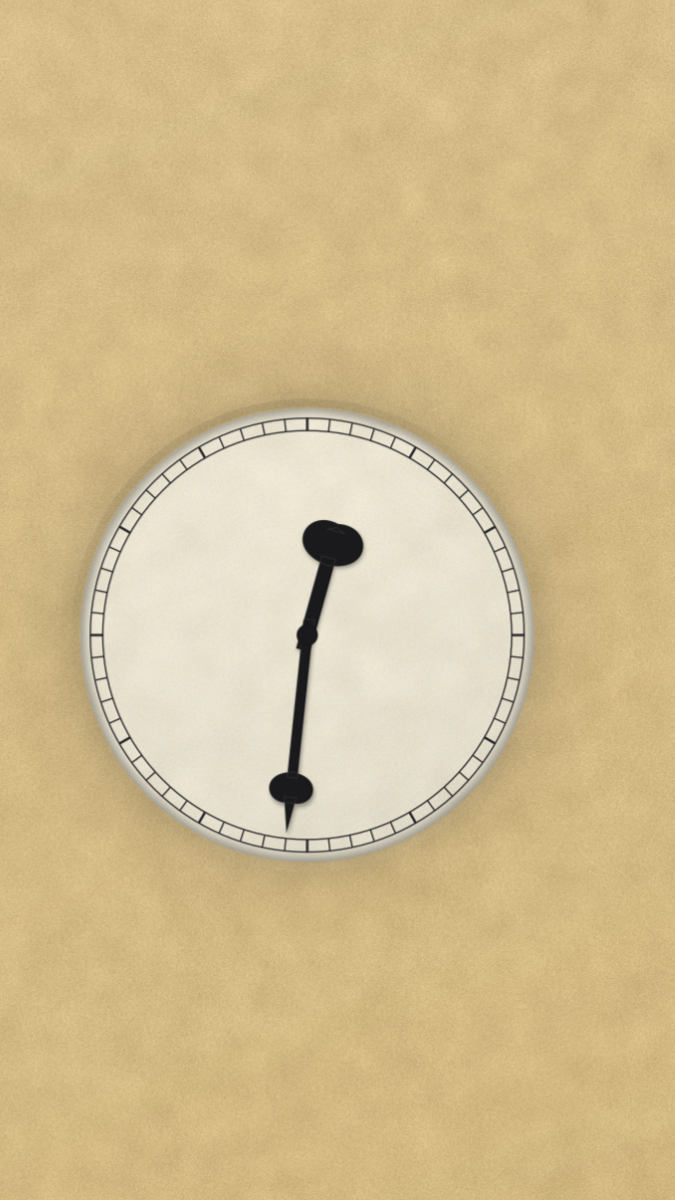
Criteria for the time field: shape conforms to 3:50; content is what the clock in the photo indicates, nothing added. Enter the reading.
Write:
12:31
